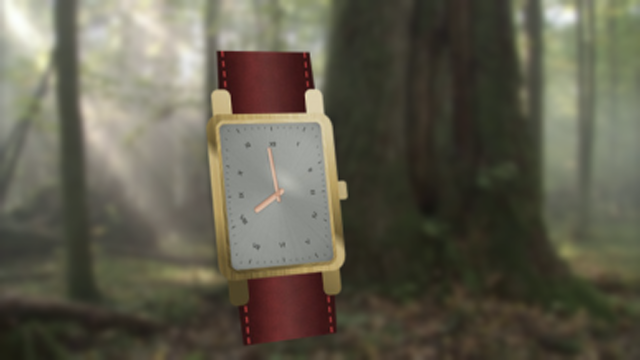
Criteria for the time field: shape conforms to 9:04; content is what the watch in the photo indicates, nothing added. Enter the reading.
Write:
7:59
